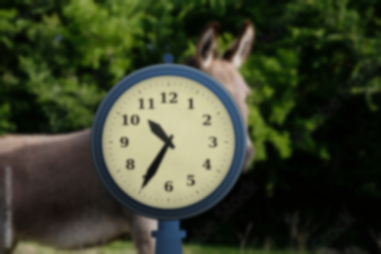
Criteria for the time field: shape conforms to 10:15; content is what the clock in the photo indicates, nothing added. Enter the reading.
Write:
10:35
